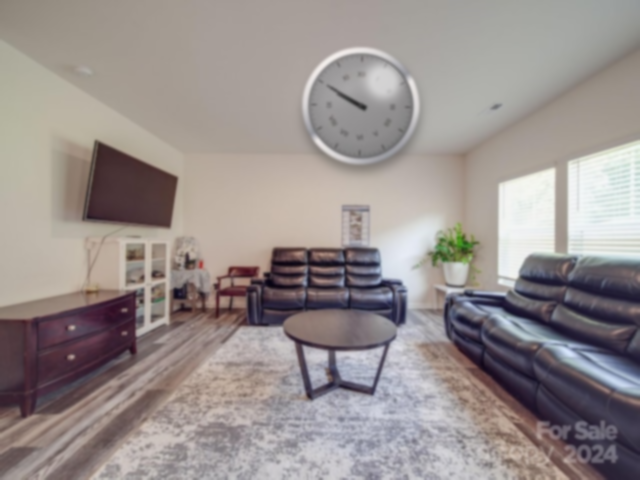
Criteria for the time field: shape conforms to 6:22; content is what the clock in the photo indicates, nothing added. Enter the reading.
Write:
9:50
